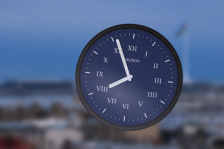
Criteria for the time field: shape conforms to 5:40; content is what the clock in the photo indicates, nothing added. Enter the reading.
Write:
7:56
